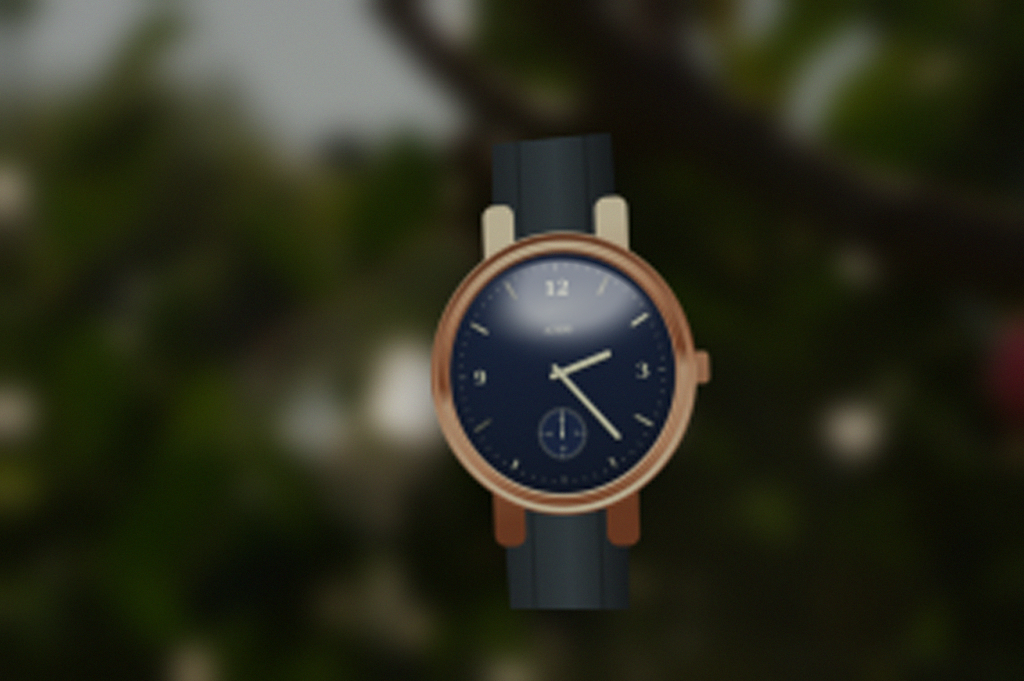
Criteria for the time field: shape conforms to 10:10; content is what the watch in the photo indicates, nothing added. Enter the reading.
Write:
2:23
